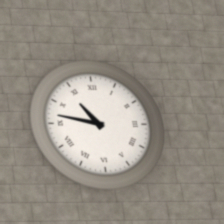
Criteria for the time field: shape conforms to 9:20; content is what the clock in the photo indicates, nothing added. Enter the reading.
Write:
10:47
